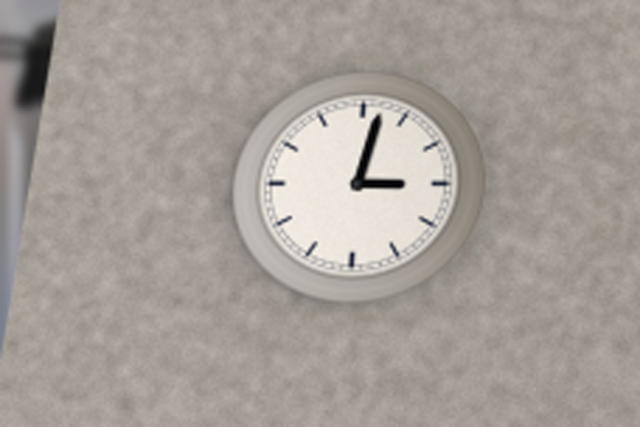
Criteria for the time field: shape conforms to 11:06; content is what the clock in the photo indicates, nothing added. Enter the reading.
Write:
3:02
